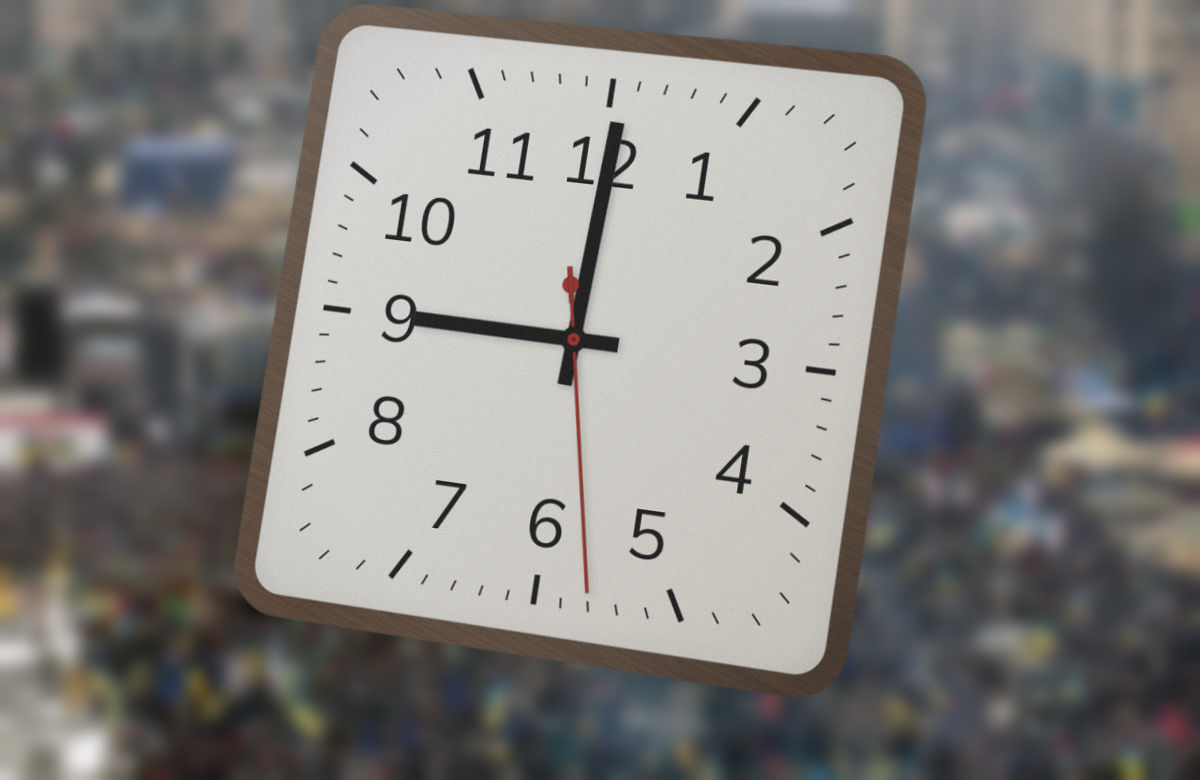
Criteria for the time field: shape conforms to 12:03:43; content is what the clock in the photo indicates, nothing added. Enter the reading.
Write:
9:00:28
